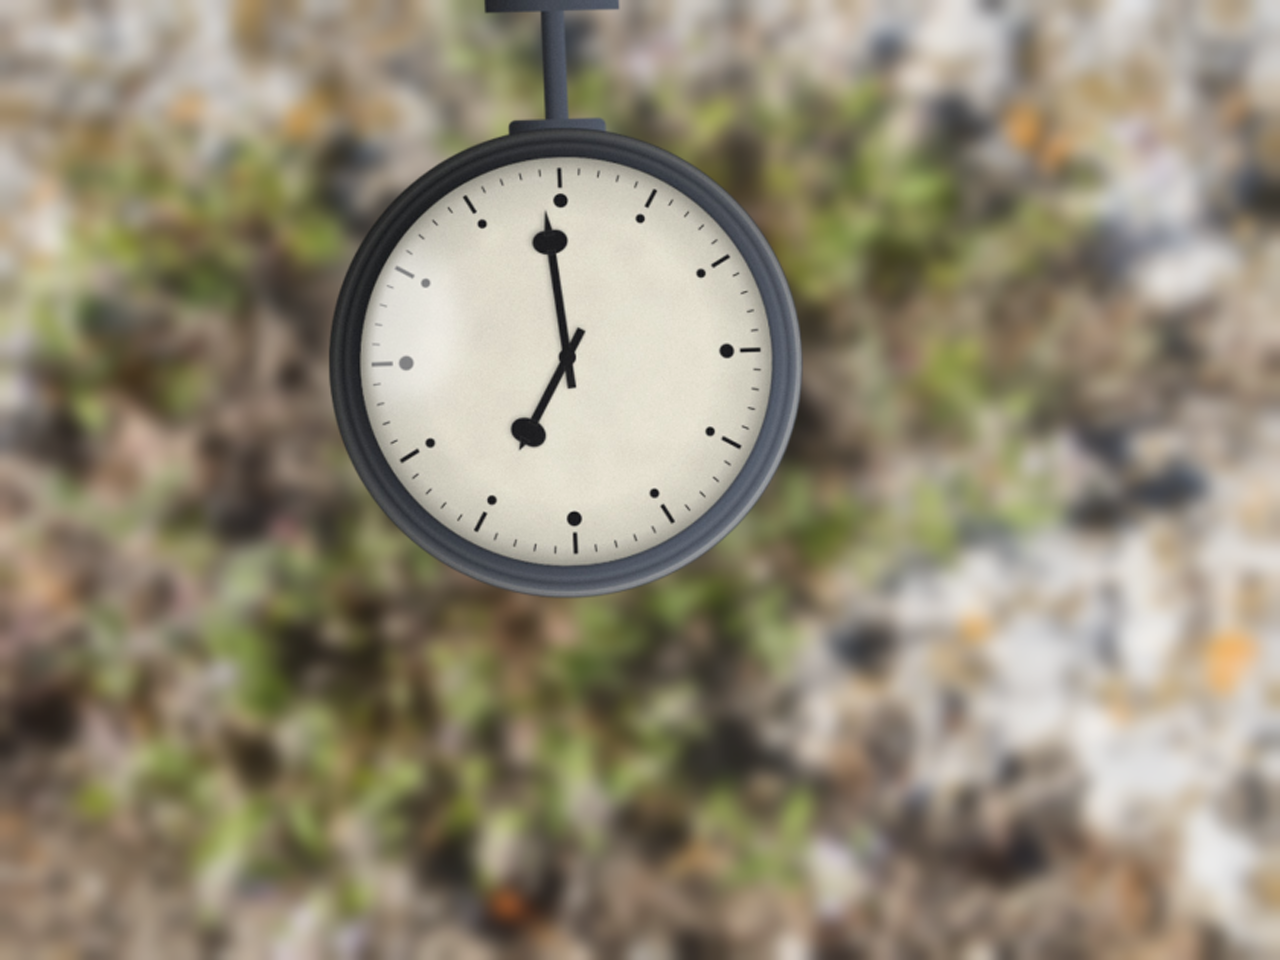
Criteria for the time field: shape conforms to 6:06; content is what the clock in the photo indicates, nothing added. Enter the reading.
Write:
6:59
